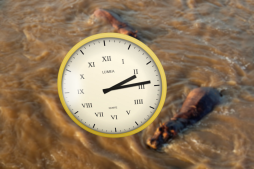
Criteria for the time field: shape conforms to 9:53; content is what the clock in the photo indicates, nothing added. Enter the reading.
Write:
2:14
